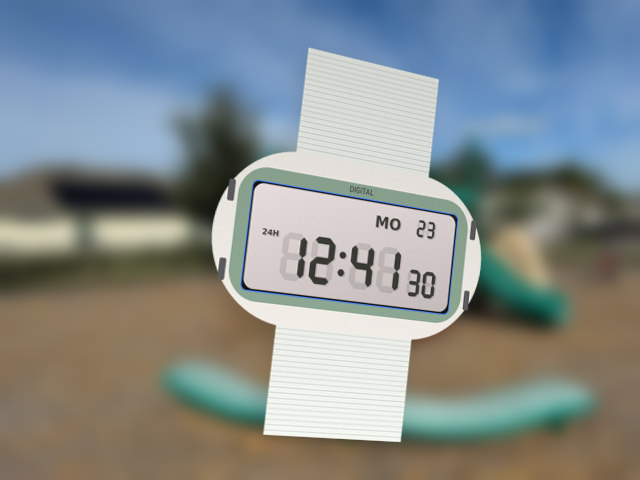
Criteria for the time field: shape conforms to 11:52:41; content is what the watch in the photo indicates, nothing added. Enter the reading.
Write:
12:41:30
